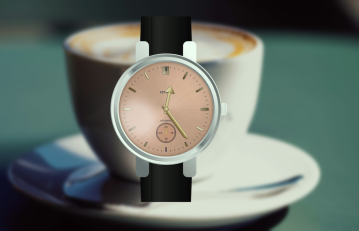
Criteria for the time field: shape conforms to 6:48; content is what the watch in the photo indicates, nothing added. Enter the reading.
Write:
12:24
